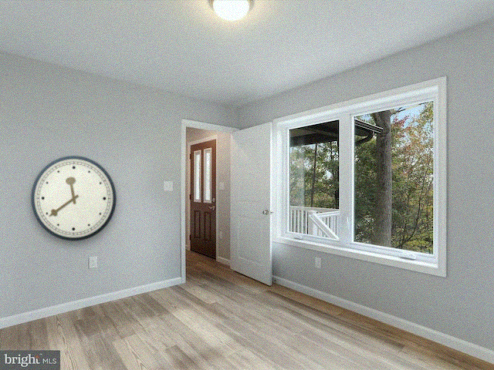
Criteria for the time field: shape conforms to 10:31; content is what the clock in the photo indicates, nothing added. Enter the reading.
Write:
11:39
